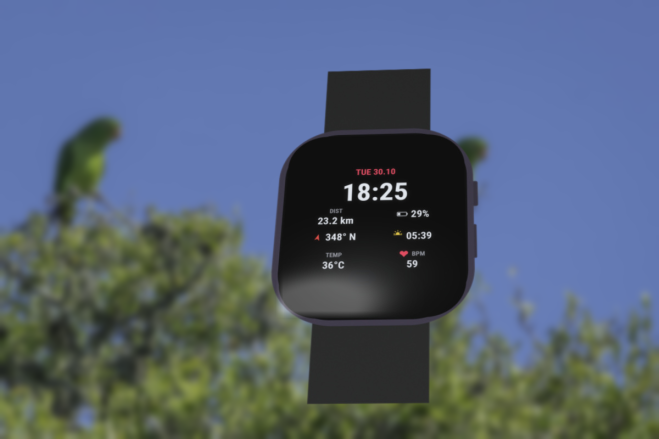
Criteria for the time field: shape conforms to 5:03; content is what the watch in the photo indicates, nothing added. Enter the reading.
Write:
18:25
